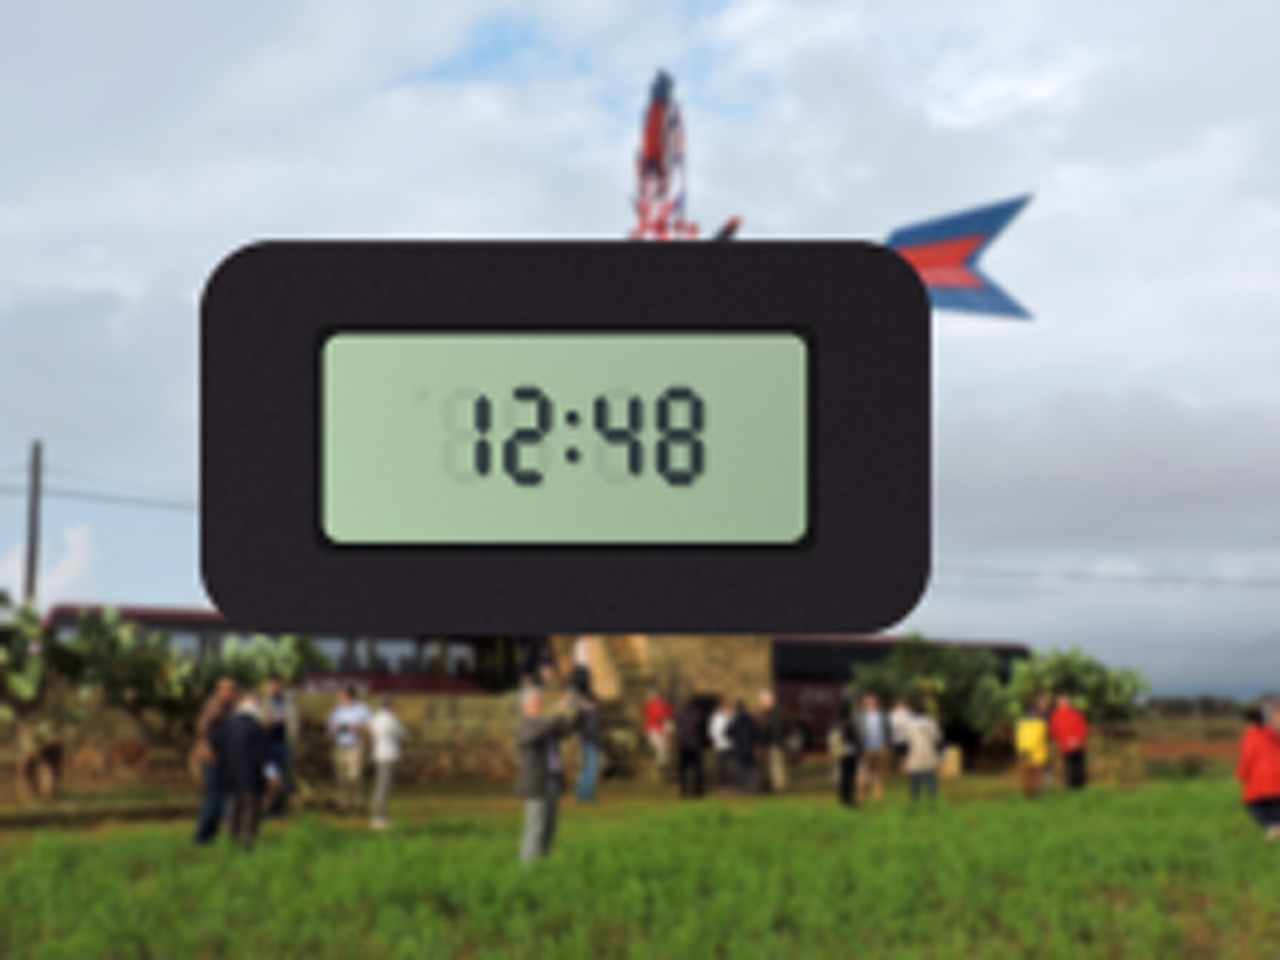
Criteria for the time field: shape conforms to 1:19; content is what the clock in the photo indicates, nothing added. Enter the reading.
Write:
12:48
